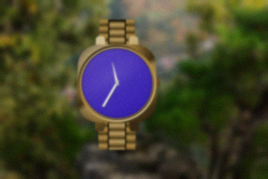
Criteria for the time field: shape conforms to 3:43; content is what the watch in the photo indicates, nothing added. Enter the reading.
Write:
11:35
